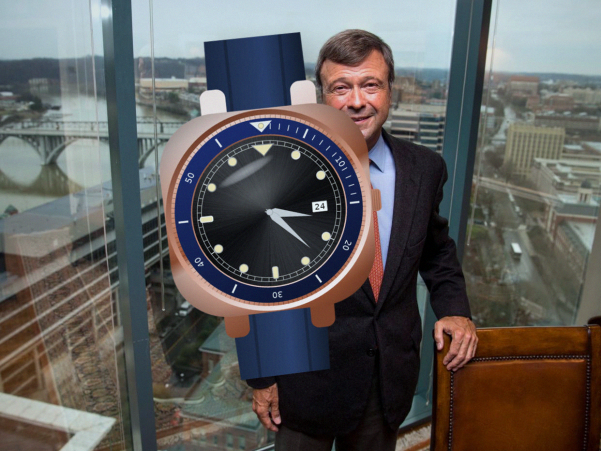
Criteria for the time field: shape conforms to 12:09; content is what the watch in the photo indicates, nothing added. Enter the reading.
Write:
3:23
